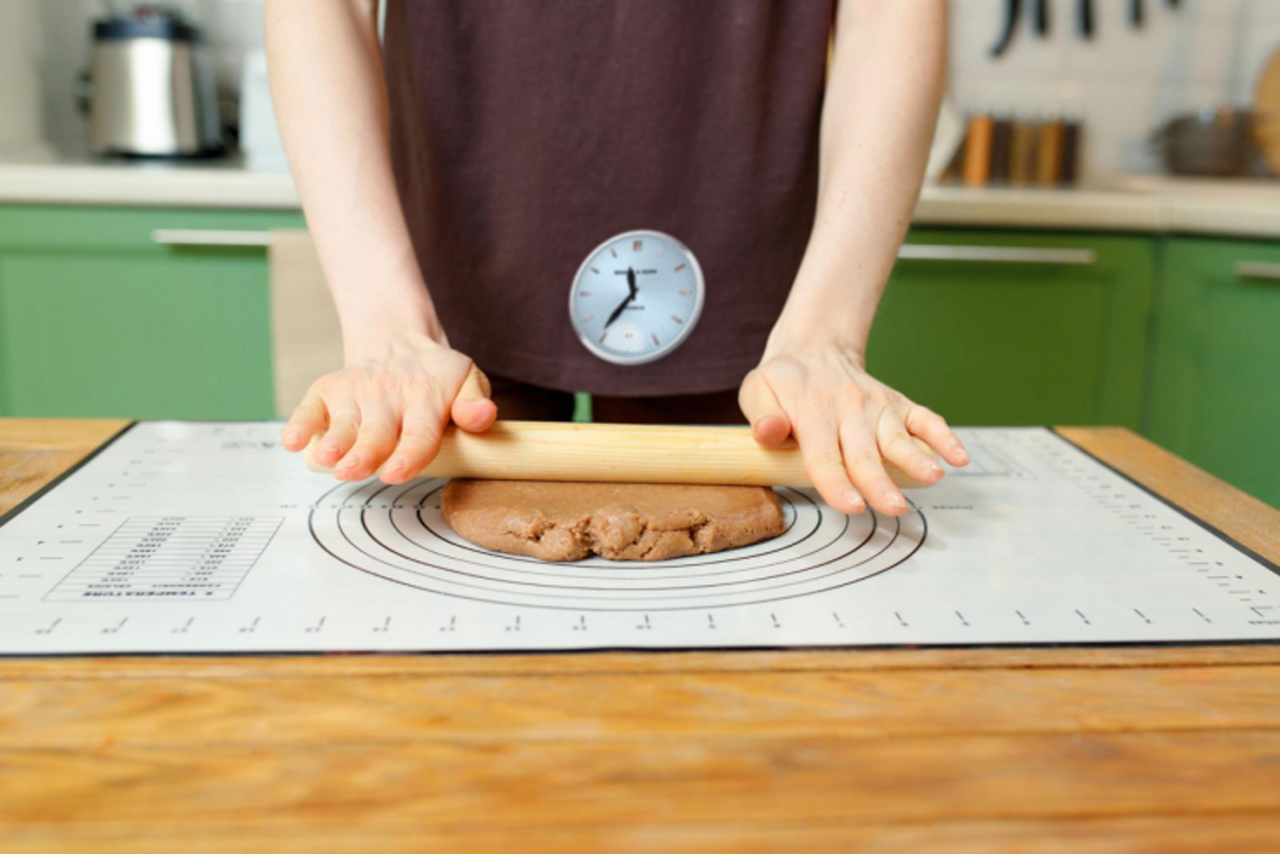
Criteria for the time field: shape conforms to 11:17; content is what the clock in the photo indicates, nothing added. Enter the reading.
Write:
11:36
